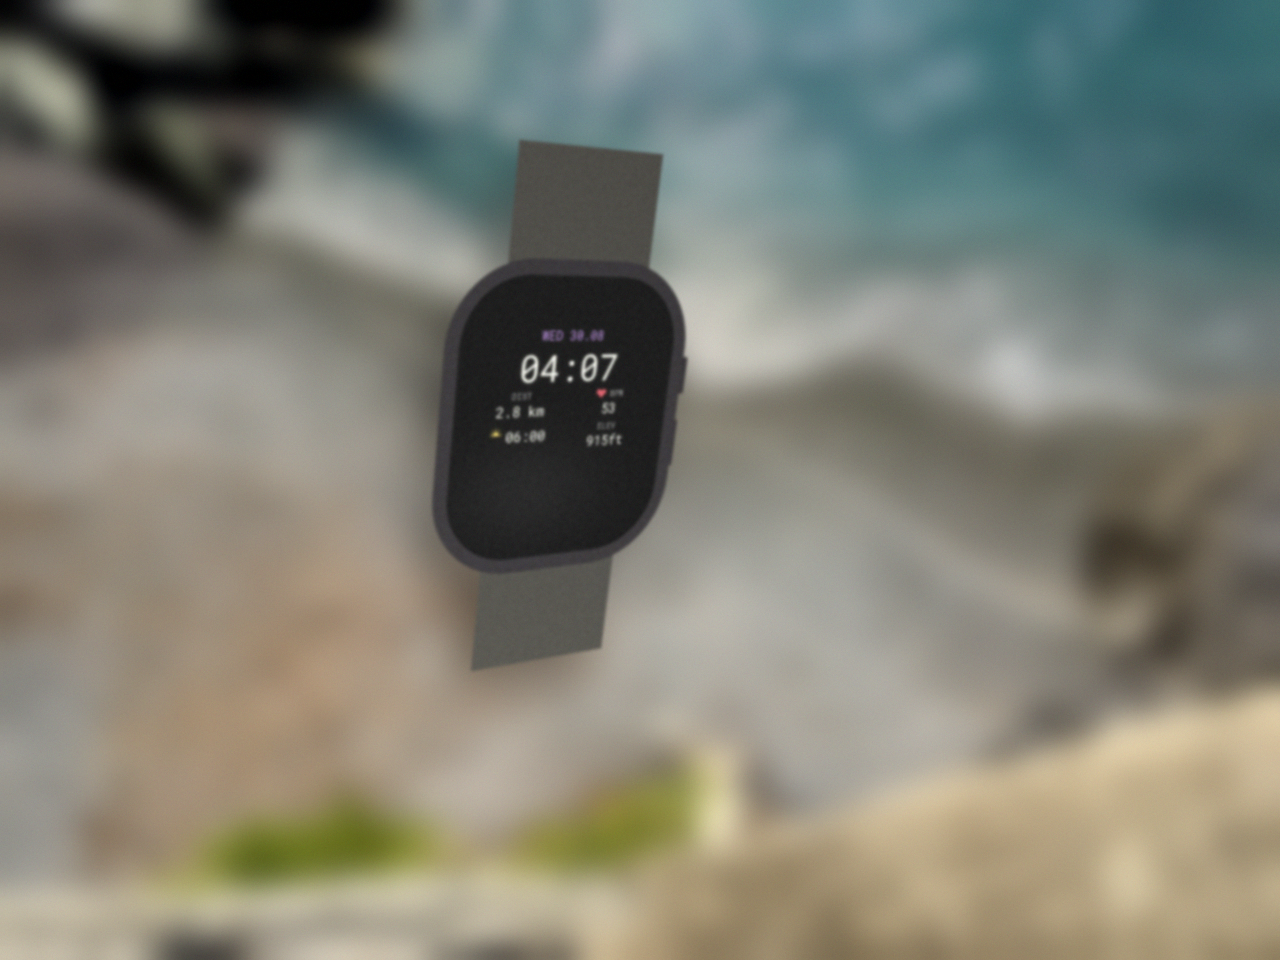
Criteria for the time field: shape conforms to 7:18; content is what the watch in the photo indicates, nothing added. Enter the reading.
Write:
4:07
